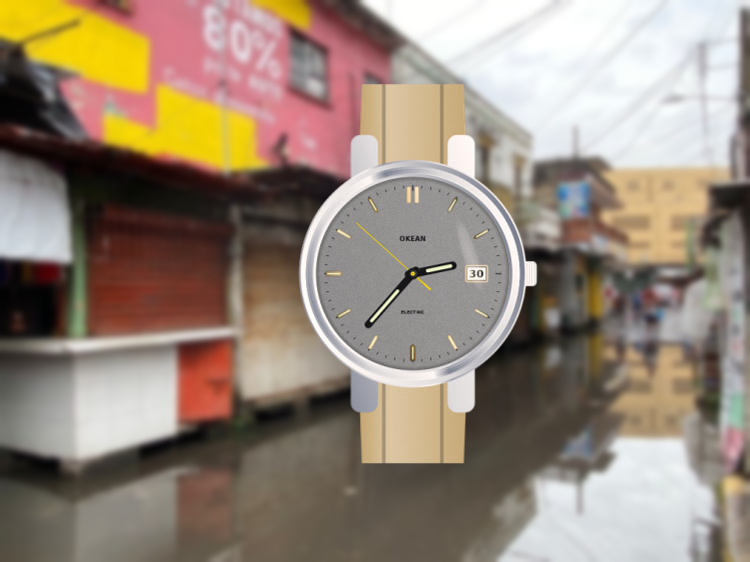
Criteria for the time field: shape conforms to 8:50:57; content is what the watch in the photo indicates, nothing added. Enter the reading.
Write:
2:36:52
